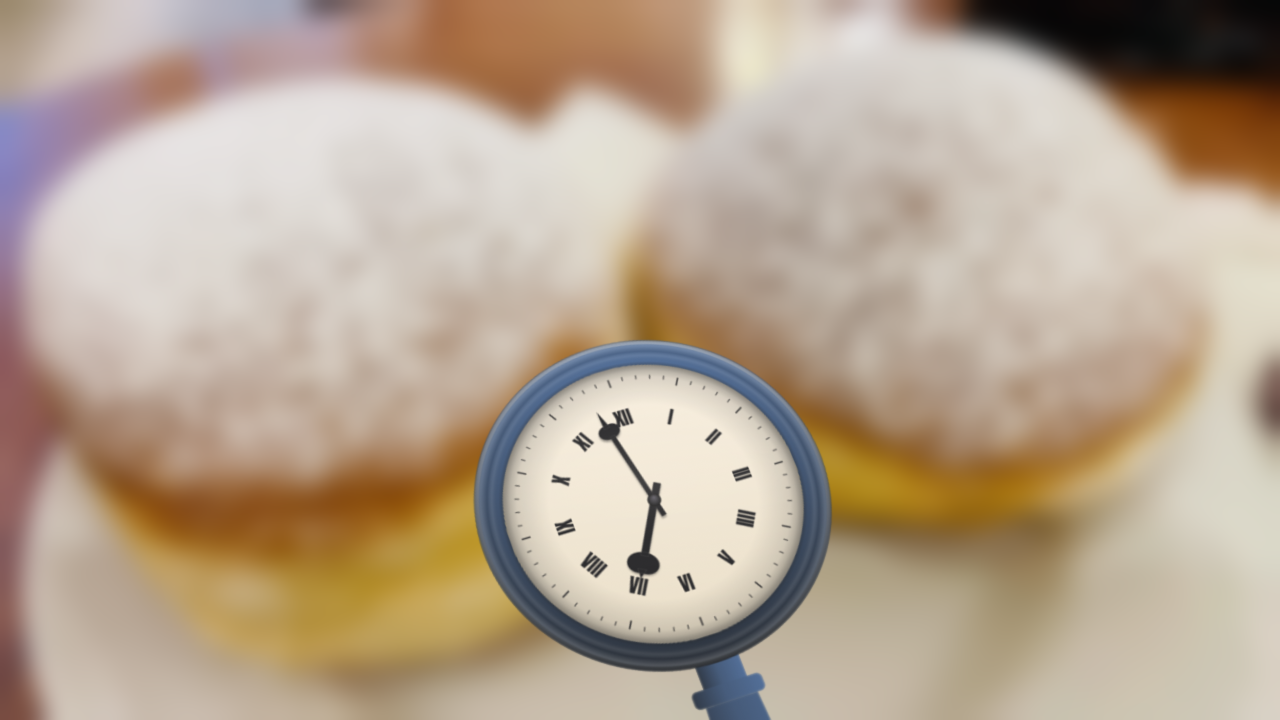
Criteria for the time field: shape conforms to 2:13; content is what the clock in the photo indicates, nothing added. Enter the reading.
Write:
6:58
